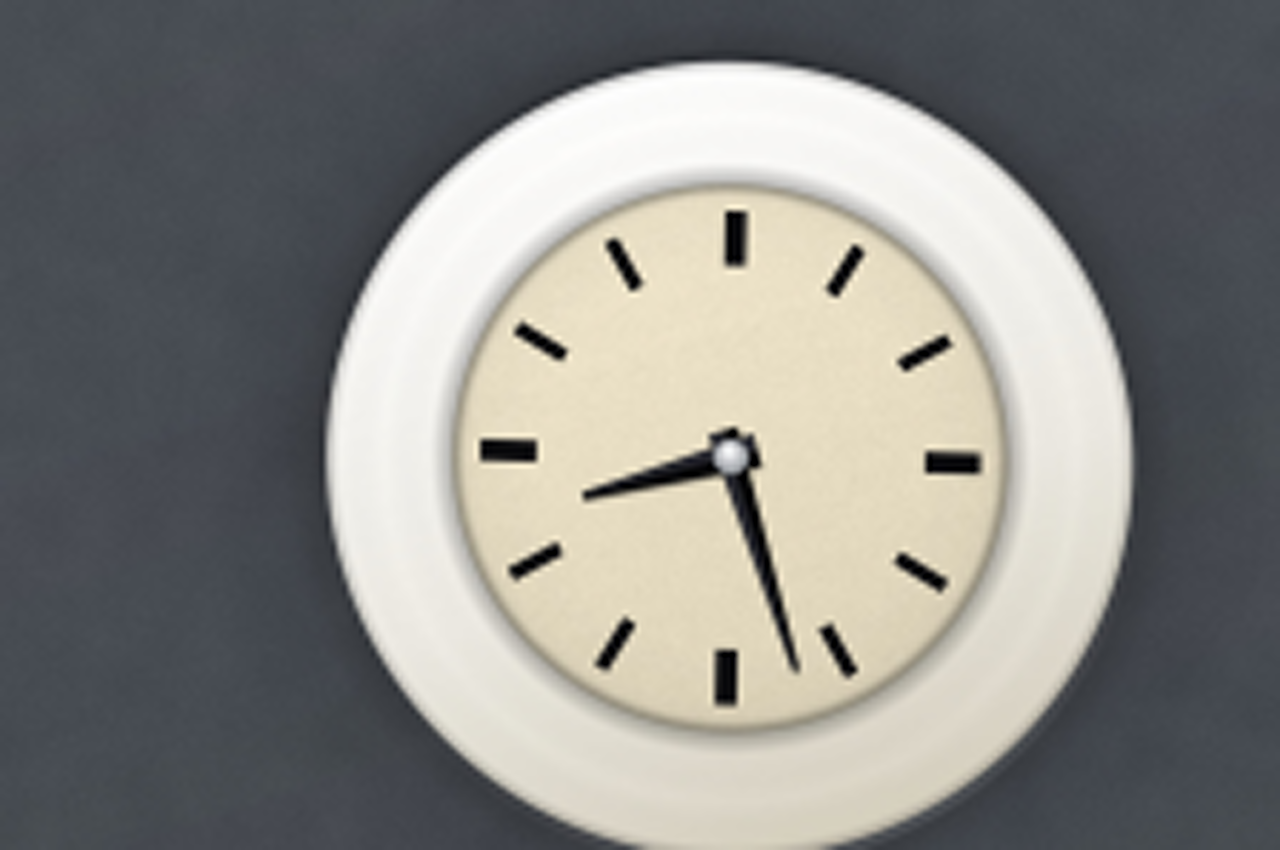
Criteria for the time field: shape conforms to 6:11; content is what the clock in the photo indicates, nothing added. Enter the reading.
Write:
8:27
